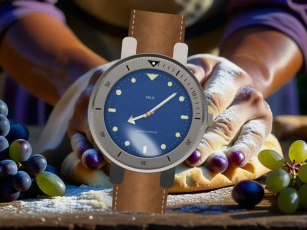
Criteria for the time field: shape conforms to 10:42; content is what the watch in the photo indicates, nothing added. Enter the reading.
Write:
8:08
